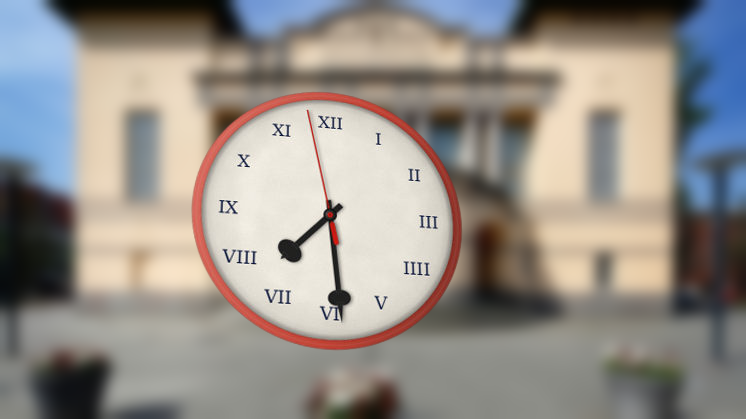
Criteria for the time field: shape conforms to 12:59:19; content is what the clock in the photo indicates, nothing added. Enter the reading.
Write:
7:28:58
